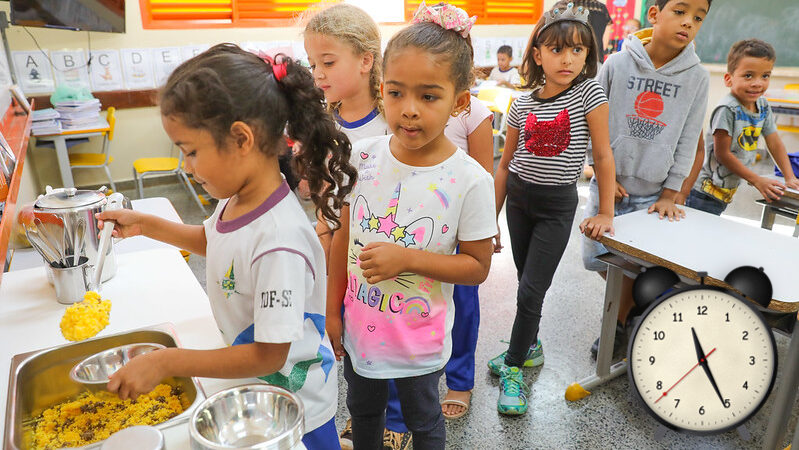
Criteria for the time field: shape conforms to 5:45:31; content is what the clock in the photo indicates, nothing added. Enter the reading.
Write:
11:25:38
